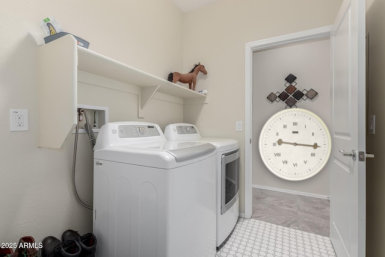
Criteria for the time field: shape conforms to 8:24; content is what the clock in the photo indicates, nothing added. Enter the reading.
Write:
9:16
